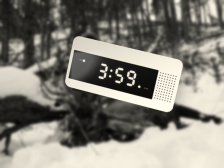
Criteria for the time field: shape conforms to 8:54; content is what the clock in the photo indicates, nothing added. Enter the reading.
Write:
3:59
